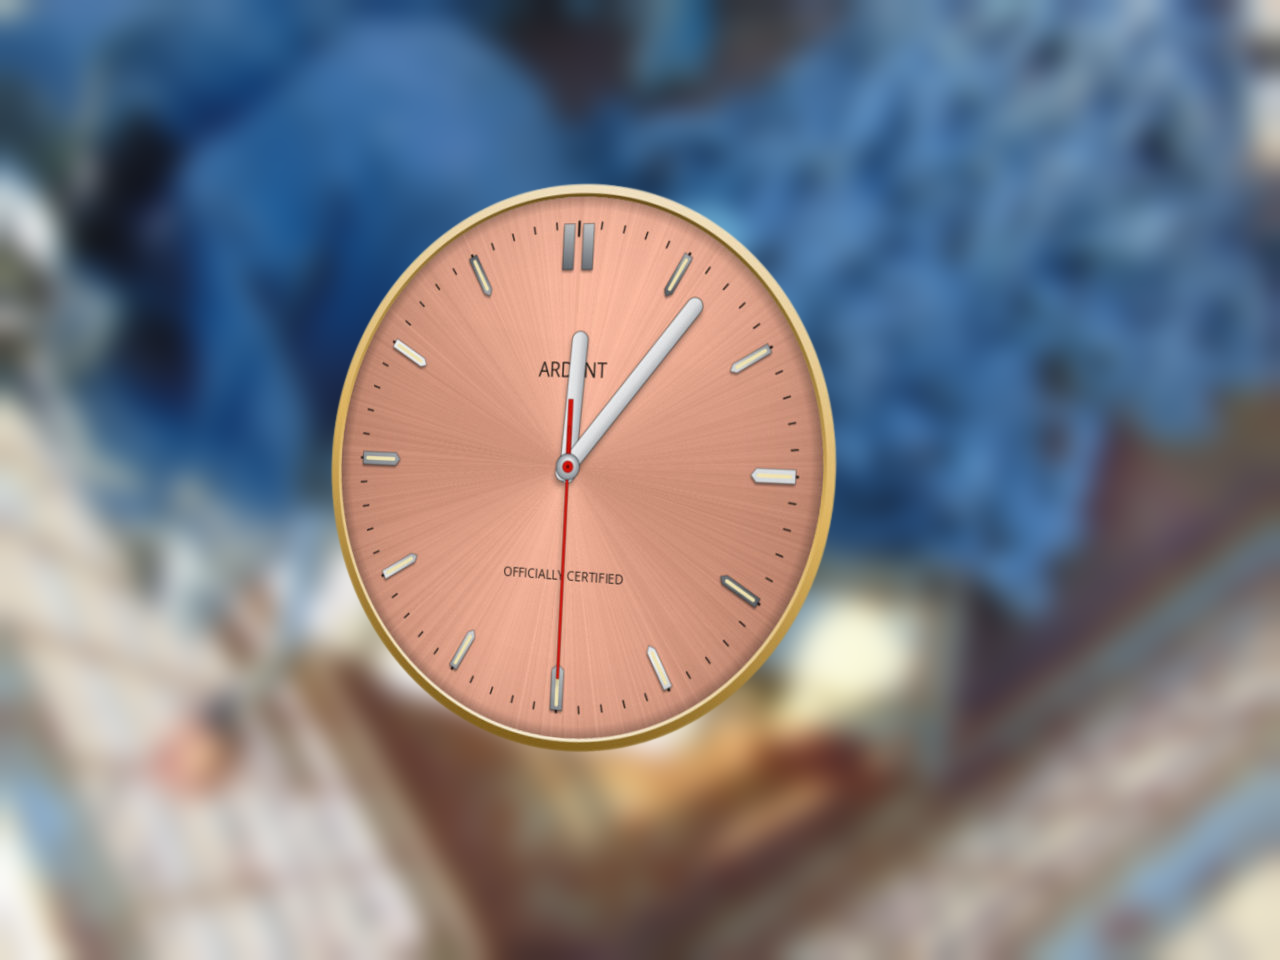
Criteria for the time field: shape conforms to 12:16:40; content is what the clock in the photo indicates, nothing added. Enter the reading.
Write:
12:06:30
